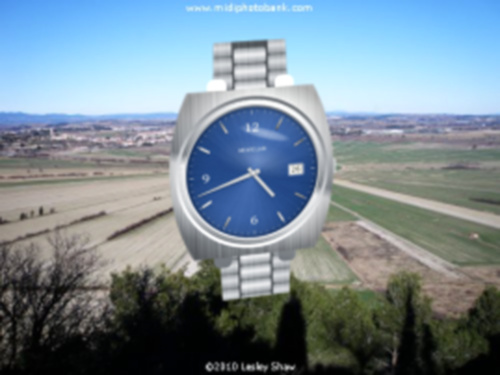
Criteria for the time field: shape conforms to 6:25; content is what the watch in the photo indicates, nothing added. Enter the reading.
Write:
4:42
